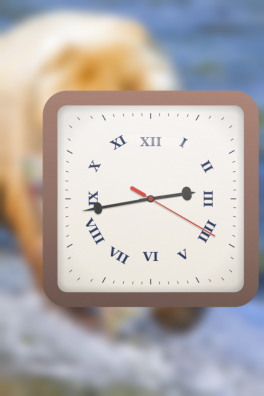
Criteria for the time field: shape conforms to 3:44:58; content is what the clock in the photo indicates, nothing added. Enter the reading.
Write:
2:43:20
